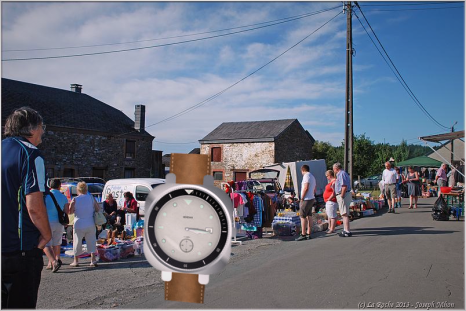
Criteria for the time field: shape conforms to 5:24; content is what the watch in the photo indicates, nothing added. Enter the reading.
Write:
3:16
